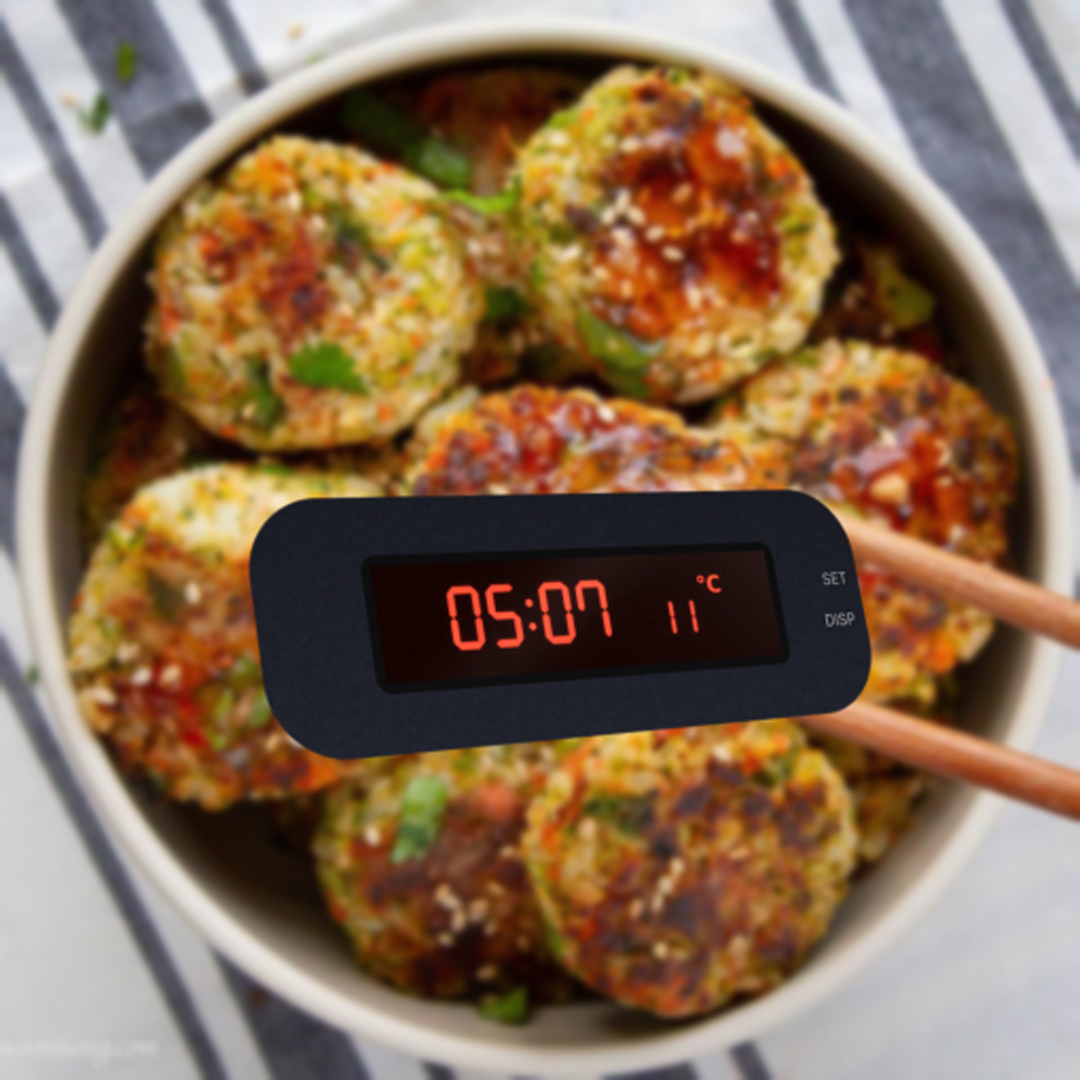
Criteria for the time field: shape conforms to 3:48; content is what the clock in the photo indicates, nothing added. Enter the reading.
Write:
5:07
